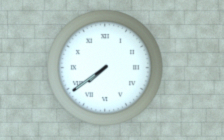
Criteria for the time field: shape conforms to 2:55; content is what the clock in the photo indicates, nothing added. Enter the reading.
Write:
7:39
